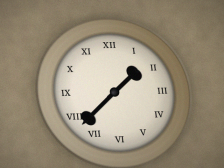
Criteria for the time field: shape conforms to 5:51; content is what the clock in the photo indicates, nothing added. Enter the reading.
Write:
1:38
